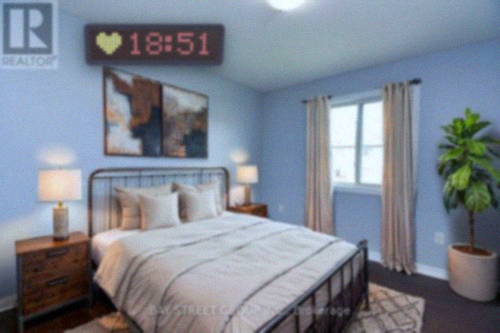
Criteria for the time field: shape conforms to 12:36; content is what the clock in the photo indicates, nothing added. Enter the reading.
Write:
18:51
